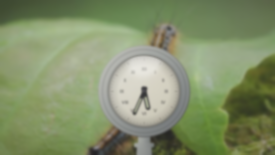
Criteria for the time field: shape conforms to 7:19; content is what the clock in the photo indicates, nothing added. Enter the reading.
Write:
5:34
